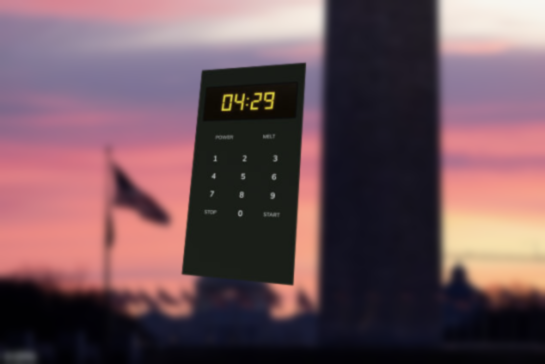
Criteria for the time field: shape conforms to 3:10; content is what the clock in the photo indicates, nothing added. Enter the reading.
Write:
4:29
